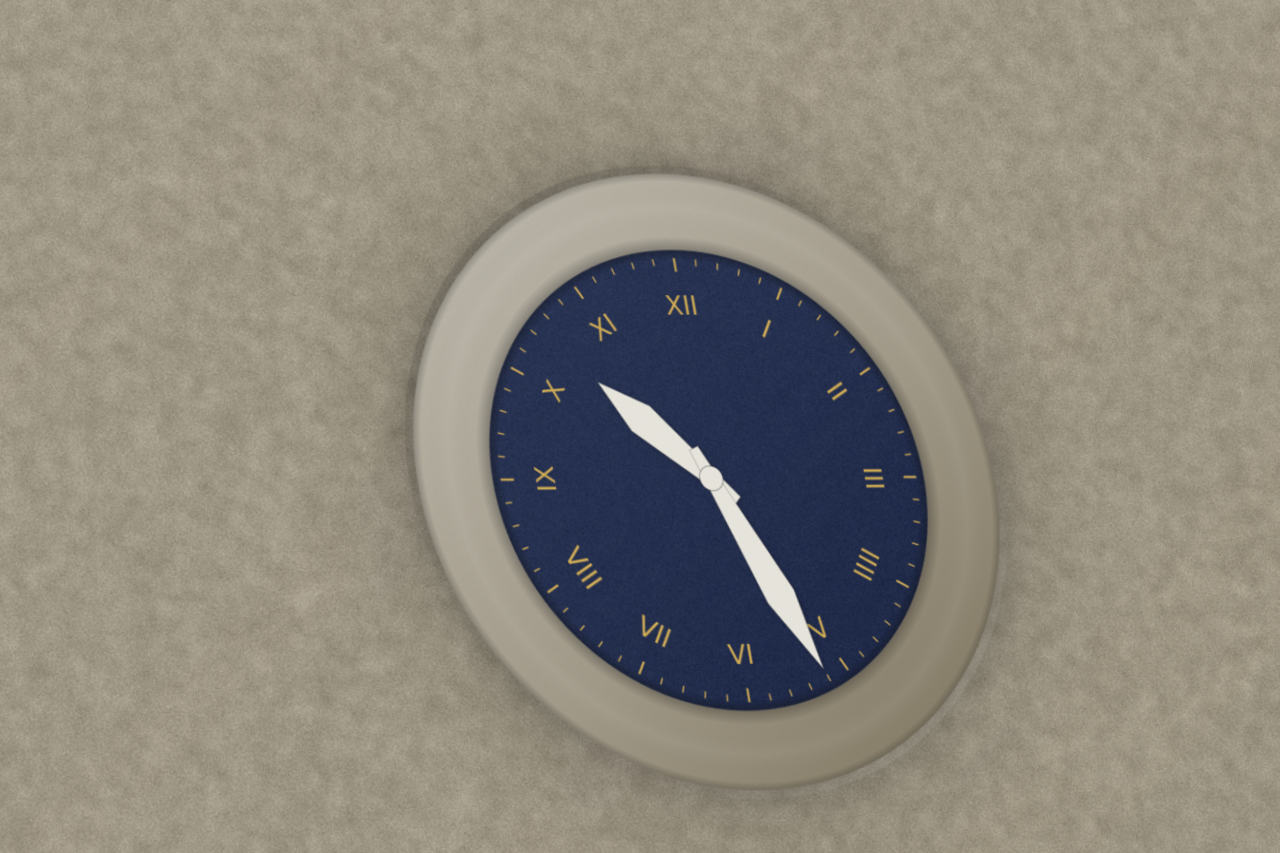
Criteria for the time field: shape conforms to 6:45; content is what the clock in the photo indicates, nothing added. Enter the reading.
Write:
10:26
